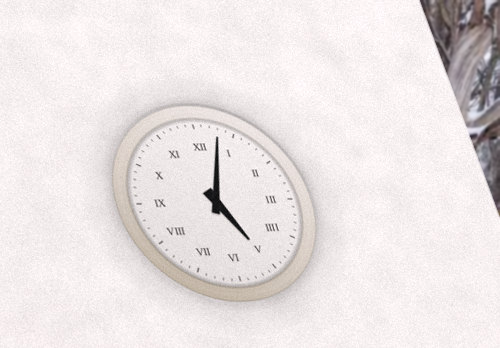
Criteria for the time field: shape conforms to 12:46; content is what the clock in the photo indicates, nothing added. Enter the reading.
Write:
5:03
